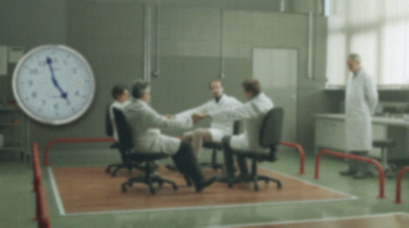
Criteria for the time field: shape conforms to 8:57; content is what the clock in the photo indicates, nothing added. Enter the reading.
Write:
4:58
